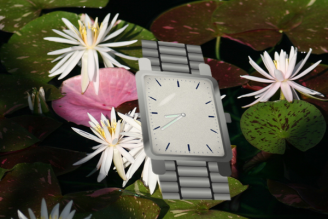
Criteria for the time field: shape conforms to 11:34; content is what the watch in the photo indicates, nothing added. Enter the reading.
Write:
8:39
